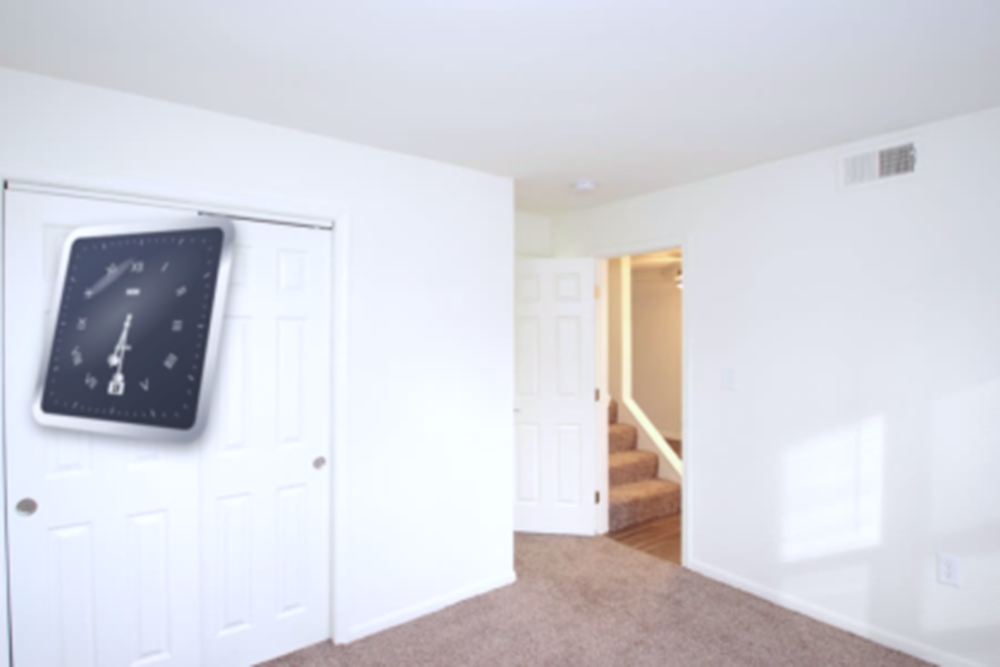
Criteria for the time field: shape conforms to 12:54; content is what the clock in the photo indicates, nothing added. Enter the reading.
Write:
6:30
